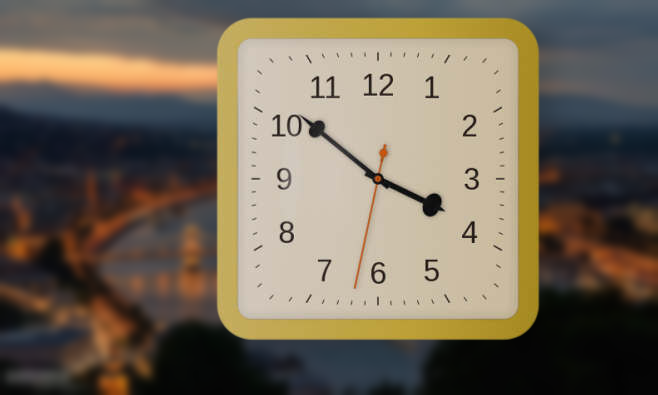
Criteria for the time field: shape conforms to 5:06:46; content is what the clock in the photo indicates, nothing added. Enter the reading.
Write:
3:51:32
